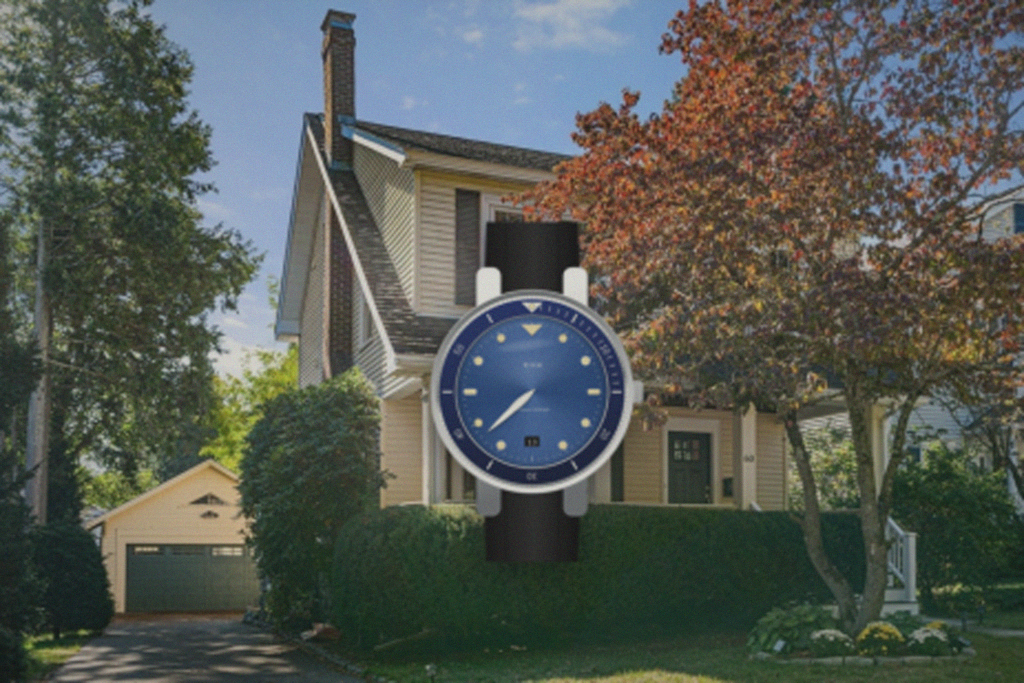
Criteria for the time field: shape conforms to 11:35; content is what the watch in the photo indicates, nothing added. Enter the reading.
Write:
7:38
